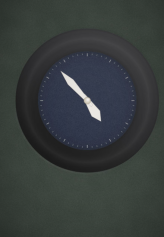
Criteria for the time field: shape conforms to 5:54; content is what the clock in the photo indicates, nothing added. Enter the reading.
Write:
4:53
